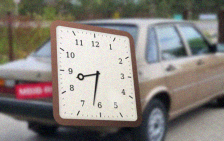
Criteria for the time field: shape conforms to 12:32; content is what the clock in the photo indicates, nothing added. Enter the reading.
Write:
8:32
